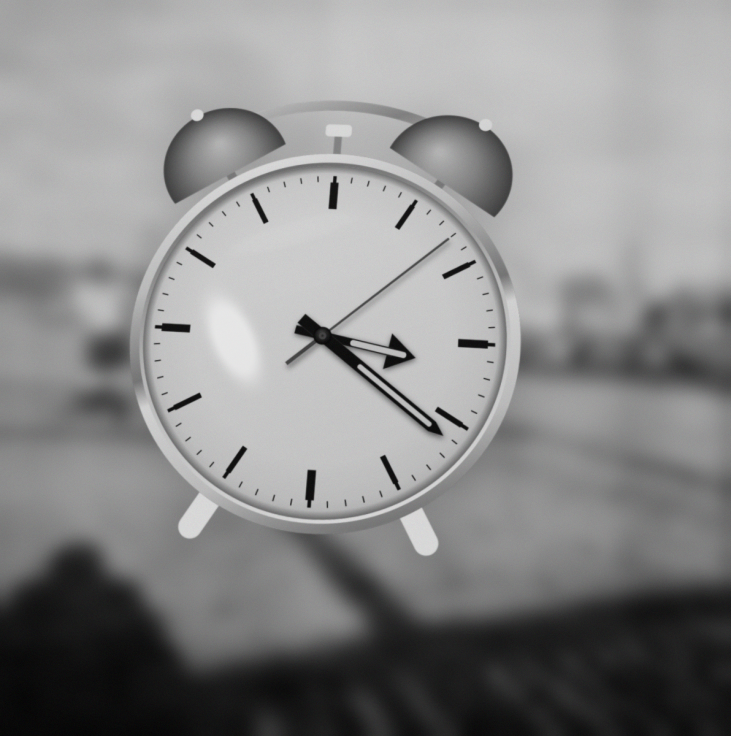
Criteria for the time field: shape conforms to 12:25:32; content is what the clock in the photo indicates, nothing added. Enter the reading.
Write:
3:21:08
